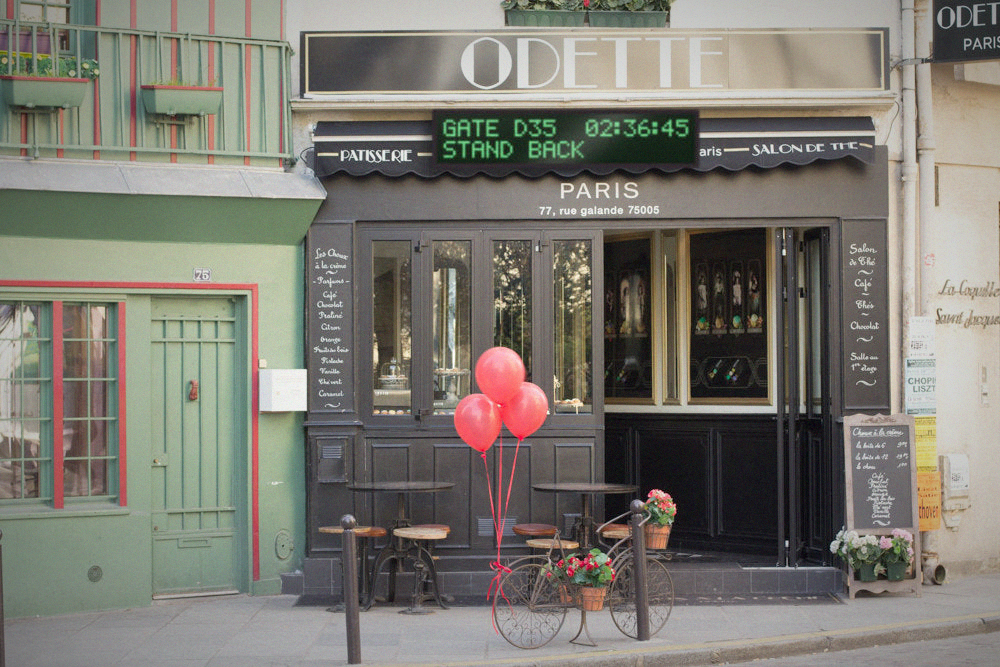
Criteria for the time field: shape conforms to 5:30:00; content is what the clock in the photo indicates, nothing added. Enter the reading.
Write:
2:36:45
